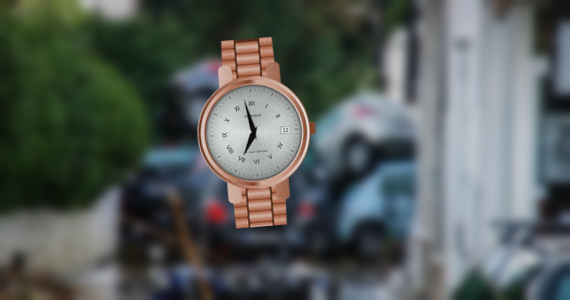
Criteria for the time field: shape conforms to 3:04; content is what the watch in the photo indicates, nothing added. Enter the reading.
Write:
6:58
